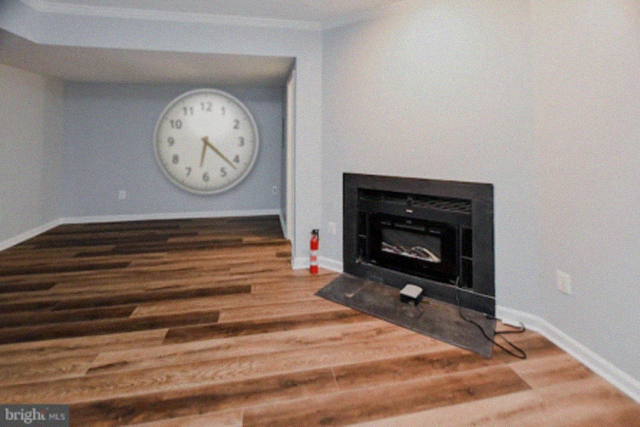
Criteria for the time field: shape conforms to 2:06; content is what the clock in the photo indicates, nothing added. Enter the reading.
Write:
6:22
